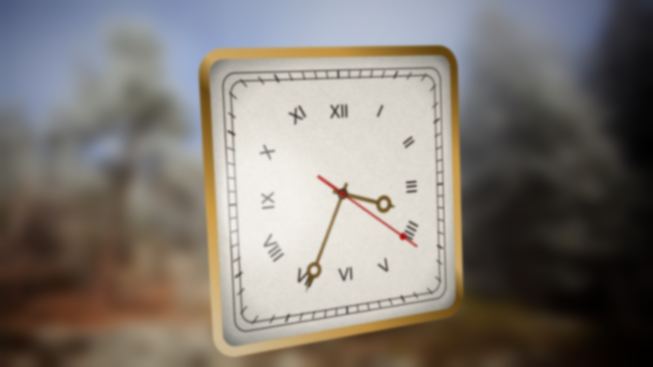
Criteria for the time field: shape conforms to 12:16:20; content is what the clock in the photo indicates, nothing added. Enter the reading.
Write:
3:34:21
